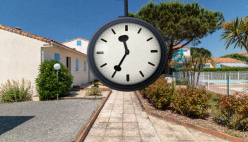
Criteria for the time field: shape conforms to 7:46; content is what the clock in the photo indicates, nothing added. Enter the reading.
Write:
11:35
